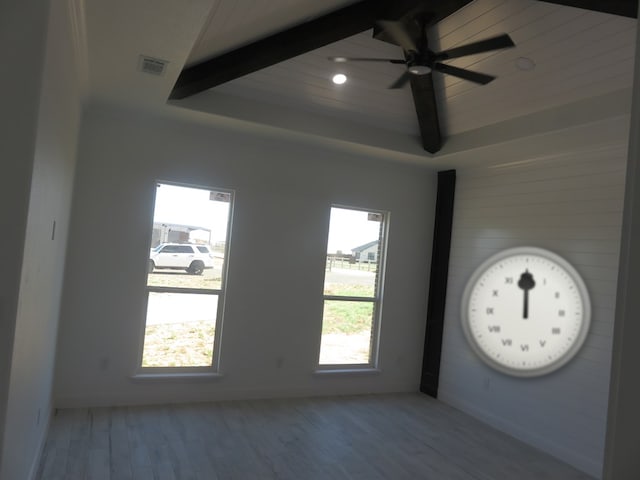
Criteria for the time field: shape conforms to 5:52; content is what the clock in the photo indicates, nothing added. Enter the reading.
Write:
12:00
